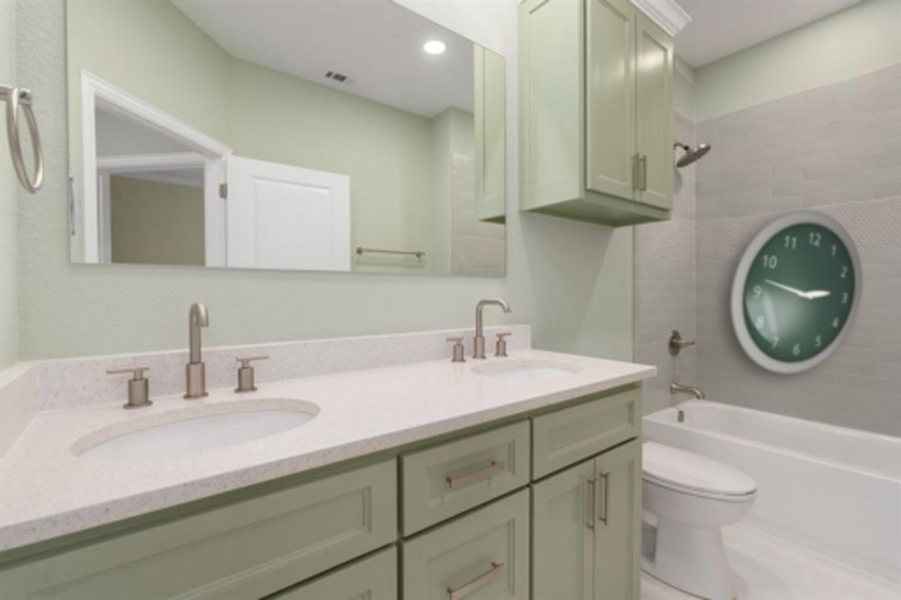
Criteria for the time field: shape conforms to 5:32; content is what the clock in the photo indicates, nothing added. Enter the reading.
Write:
2:47
